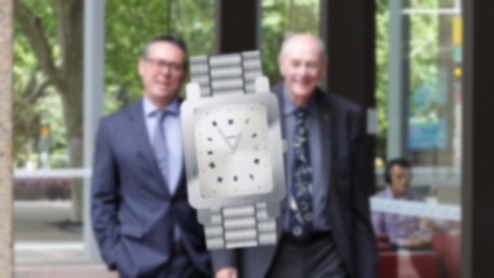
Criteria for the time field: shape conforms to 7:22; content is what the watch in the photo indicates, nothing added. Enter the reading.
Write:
12:55
